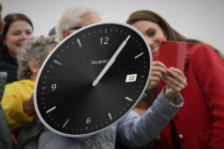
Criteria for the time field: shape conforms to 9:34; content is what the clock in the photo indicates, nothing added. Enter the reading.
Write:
1:05
